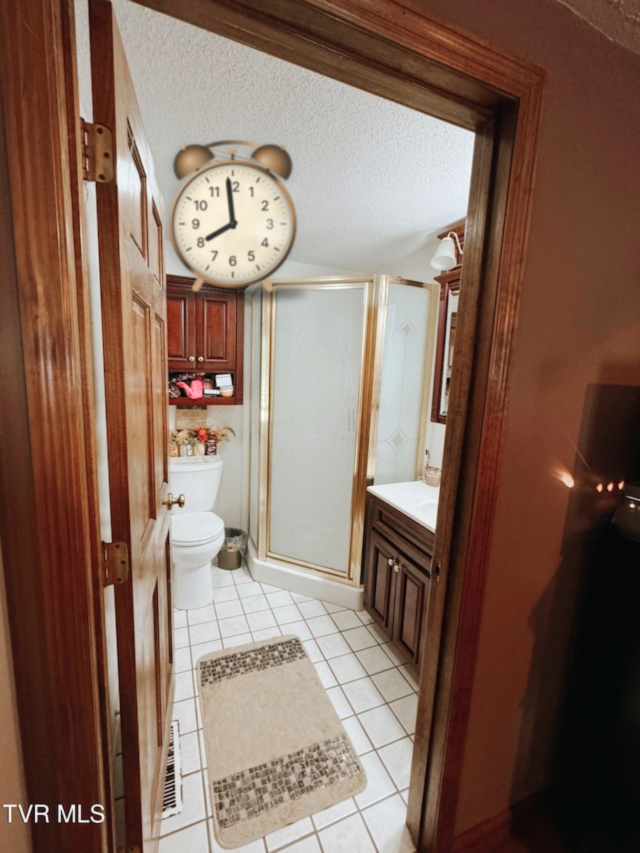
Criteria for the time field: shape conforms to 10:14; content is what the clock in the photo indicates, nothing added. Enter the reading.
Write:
7:59
